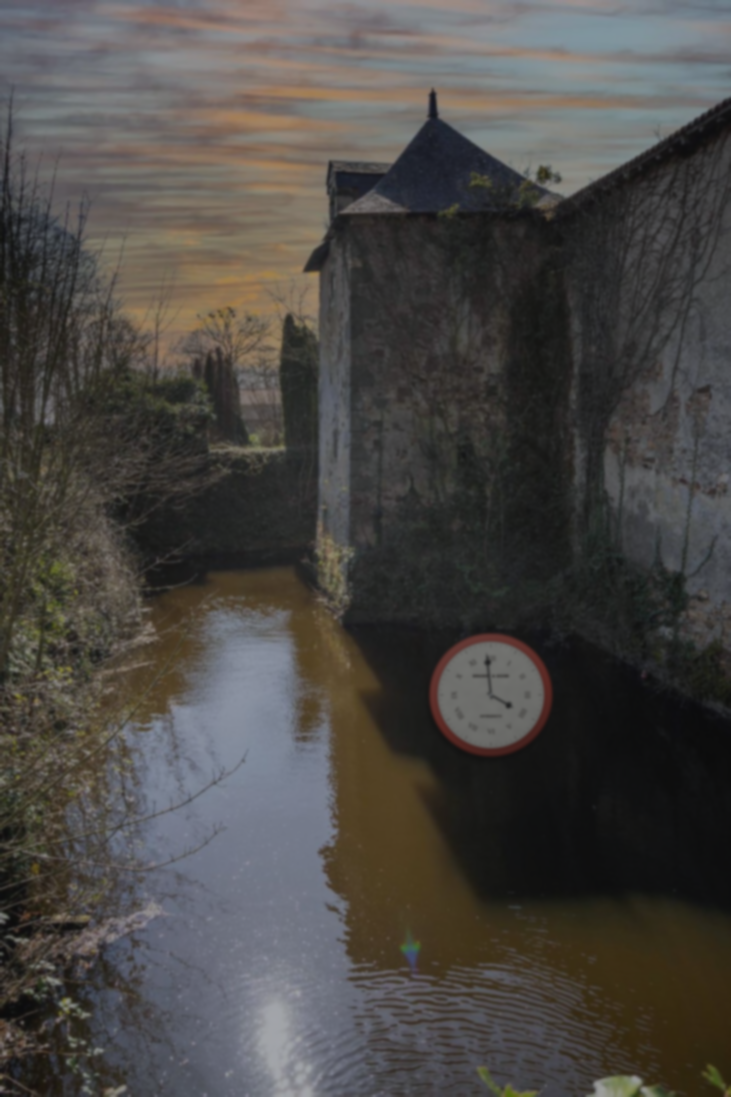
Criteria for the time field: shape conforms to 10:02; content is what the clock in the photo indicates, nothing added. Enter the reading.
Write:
3:59
